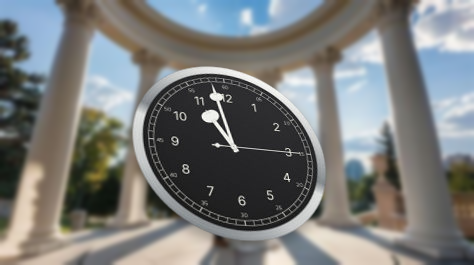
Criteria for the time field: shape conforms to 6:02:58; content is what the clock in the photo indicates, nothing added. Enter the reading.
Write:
10:58:15
